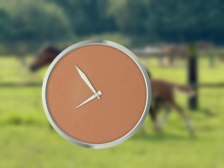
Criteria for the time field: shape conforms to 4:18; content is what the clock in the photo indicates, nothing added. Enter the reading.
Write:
7:54
